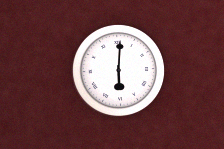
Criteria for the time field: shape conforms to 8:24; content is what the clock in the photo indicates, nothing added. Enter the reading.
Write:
6:01
